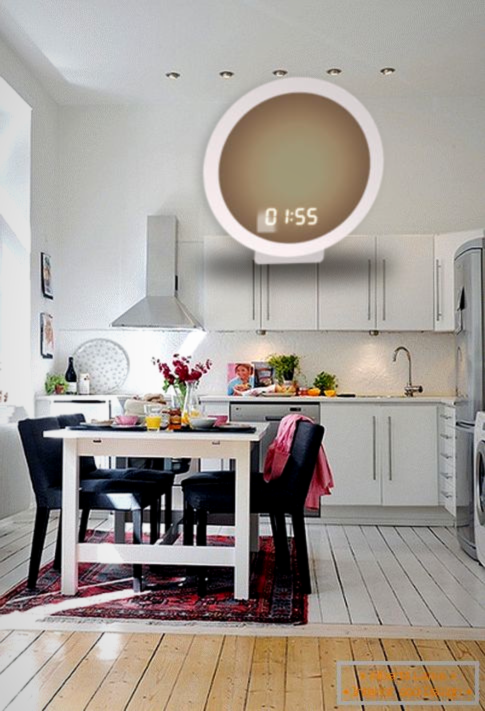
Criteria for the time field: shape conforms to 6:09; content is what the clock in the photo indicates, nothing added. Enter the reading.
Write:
1:55
